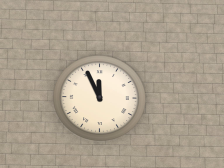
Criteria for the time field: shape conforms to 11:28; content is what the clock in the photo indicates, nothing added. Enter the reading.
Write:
11:56
